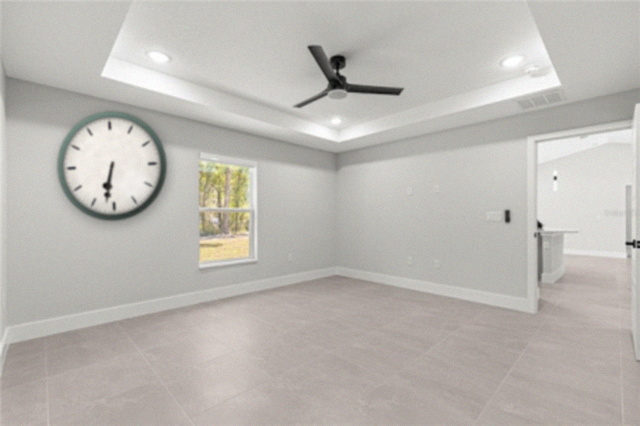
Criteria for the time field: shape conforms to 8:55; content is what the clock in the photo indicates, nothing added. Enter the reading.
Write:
6:32
